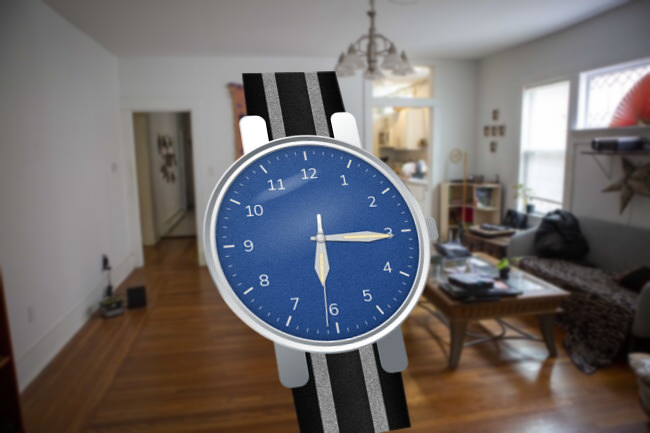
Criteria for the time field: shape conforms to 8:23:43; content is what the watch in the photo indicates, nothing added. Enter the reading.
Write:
6:15:31
